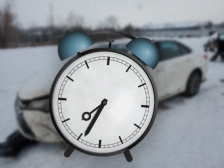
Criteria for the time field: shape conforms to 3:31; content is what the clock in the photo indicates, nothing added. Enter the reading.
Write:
7:34
